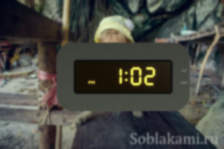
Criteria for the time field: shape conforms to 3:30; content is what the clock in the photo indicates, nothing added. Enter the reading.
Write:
1:02
